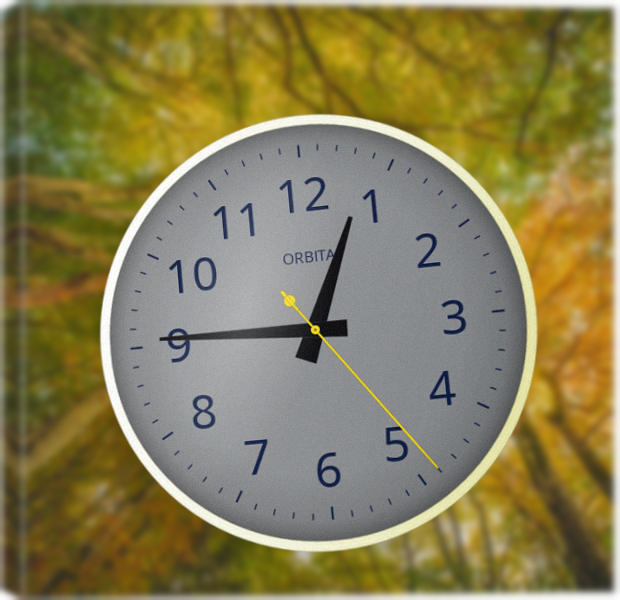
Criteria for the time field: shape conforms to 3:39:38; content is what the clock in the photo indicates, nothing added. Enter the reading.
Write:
12:45:24
